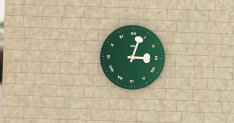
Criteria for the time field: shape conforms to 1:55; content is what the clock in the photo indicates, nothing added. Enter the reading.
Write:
3:03
